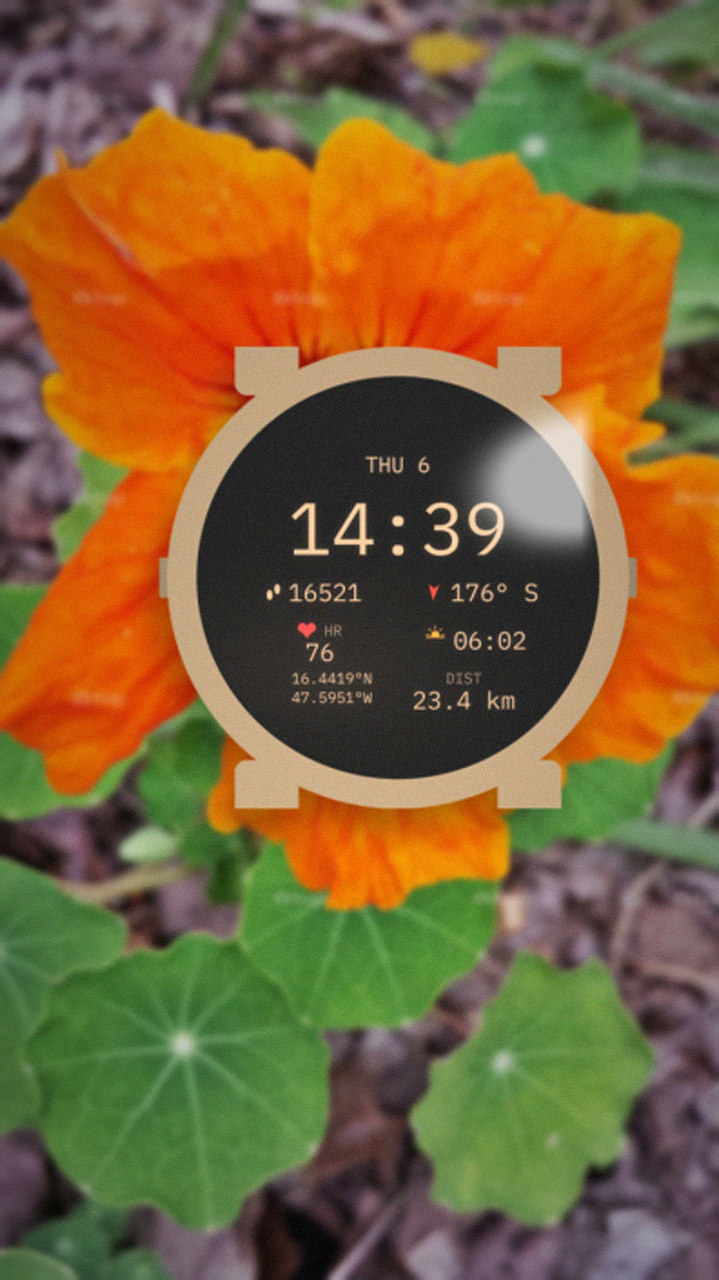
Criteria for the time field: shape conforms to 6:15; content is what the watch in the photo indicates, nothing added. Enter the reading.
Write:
14:39
